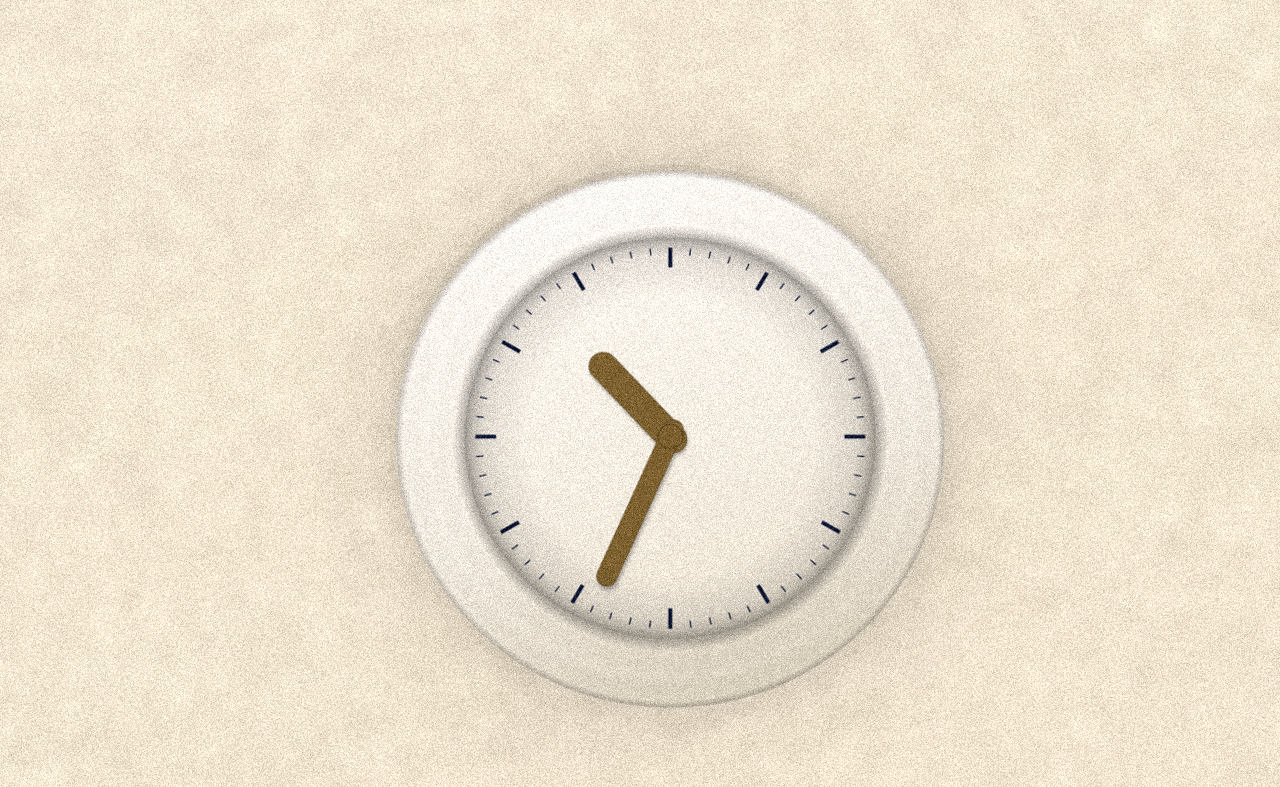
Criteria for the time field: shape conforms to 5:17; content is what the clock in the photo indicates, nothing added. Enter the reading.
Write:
10:34
